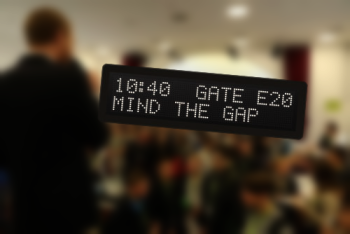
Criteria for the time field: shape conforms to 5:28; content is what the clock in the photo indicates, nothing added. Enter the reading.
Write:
10:40
